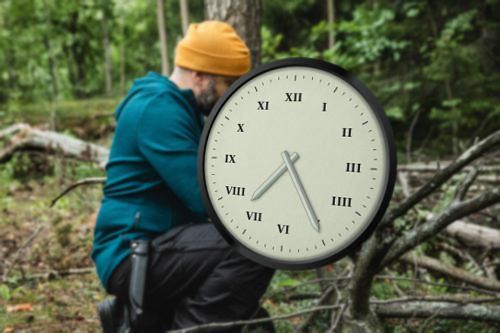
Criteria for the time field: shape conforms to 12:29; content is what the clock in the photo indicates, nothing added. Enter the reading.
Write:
7:25
